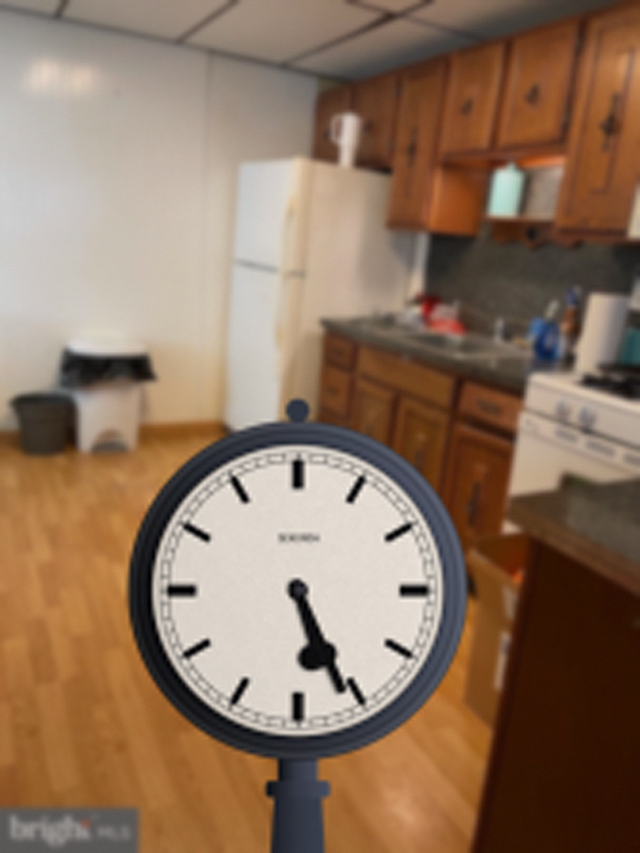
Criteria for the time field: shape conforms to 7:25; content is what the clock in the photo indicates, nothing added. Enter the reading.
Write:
5:26
